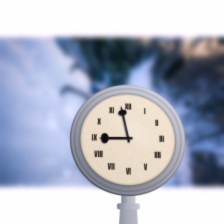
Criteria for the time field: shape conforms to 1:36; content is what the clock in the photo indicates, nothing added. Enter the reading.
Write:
8:58
